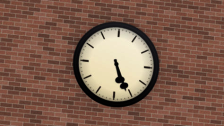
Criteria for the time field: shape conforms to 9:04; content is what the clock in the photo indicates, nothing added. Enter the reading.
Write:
5:26
